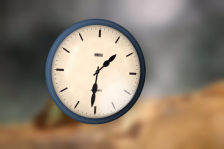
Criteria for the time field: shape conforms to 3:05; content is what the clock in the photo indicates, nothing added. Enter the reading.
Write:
1:31
